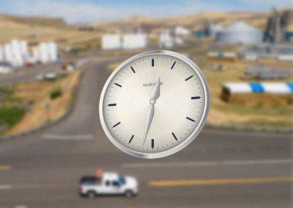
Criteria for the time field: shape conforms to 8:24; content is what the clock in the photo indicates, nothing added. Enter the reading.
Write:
12:32
